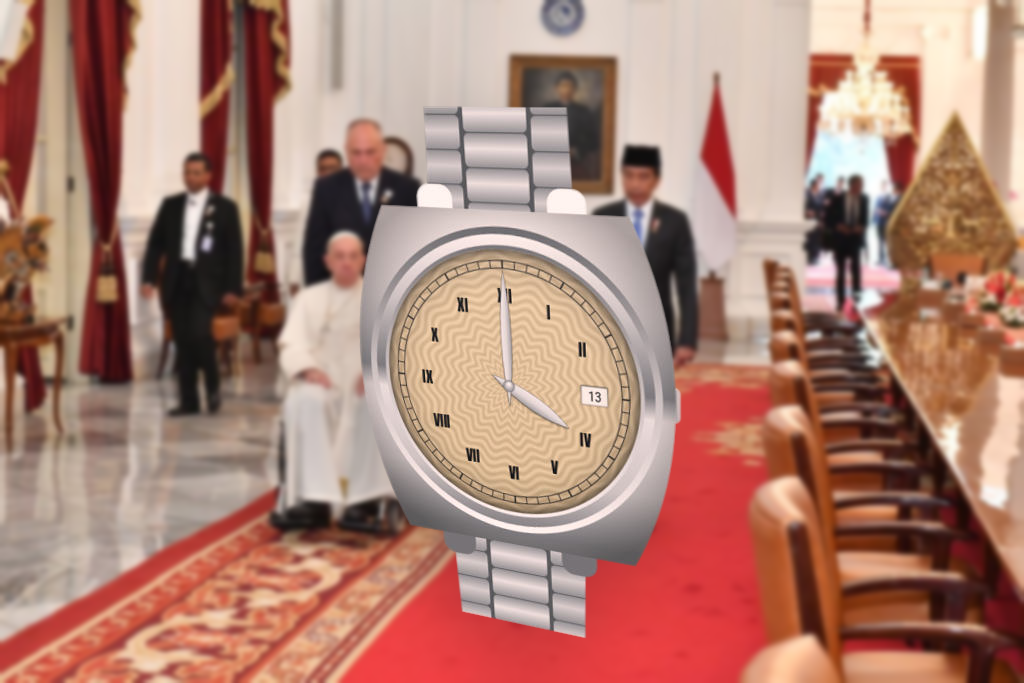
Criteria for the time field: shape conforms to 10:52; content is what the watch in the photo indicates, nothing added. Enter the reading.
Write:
4:00
